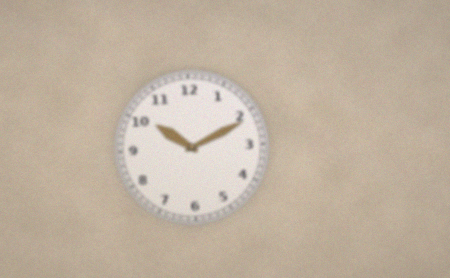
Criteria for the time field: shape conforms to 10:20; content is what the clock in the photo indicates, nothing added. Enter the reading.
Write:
10:11
